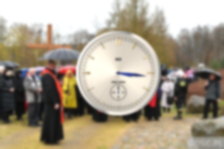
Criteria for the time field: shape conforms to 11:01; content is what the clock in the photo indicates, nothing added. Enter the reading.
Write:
3:16
